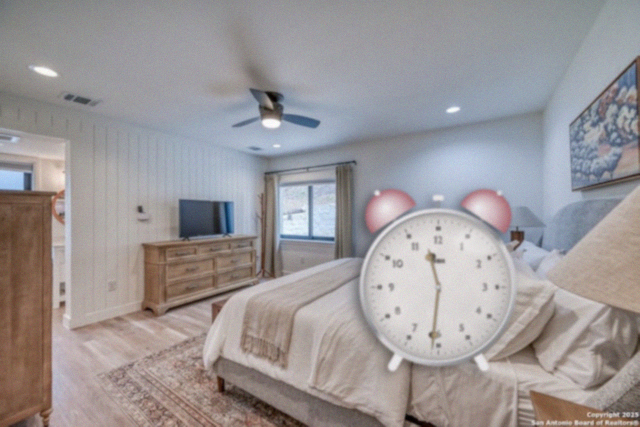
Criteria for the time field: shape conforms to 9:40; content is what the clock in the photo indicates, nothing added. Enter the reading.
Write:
11:31
